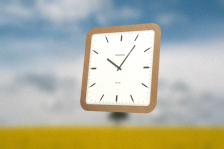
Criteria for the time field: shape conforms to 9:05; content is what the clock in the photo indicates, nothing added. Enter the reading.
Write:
10:06
